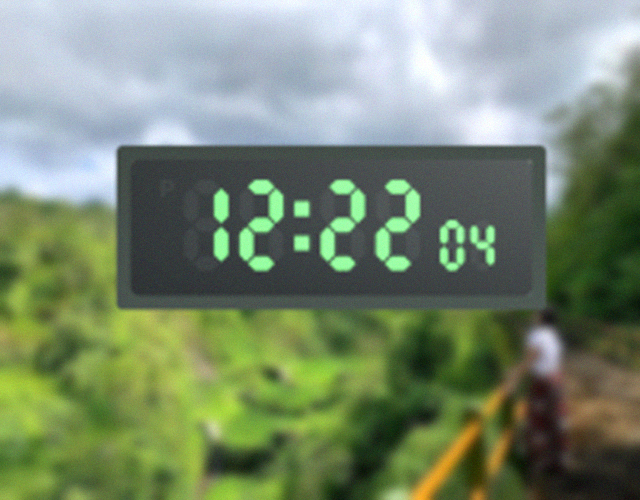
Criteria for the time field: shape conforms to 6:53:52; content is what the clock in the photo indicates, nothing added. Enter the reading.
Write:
12:22:04
